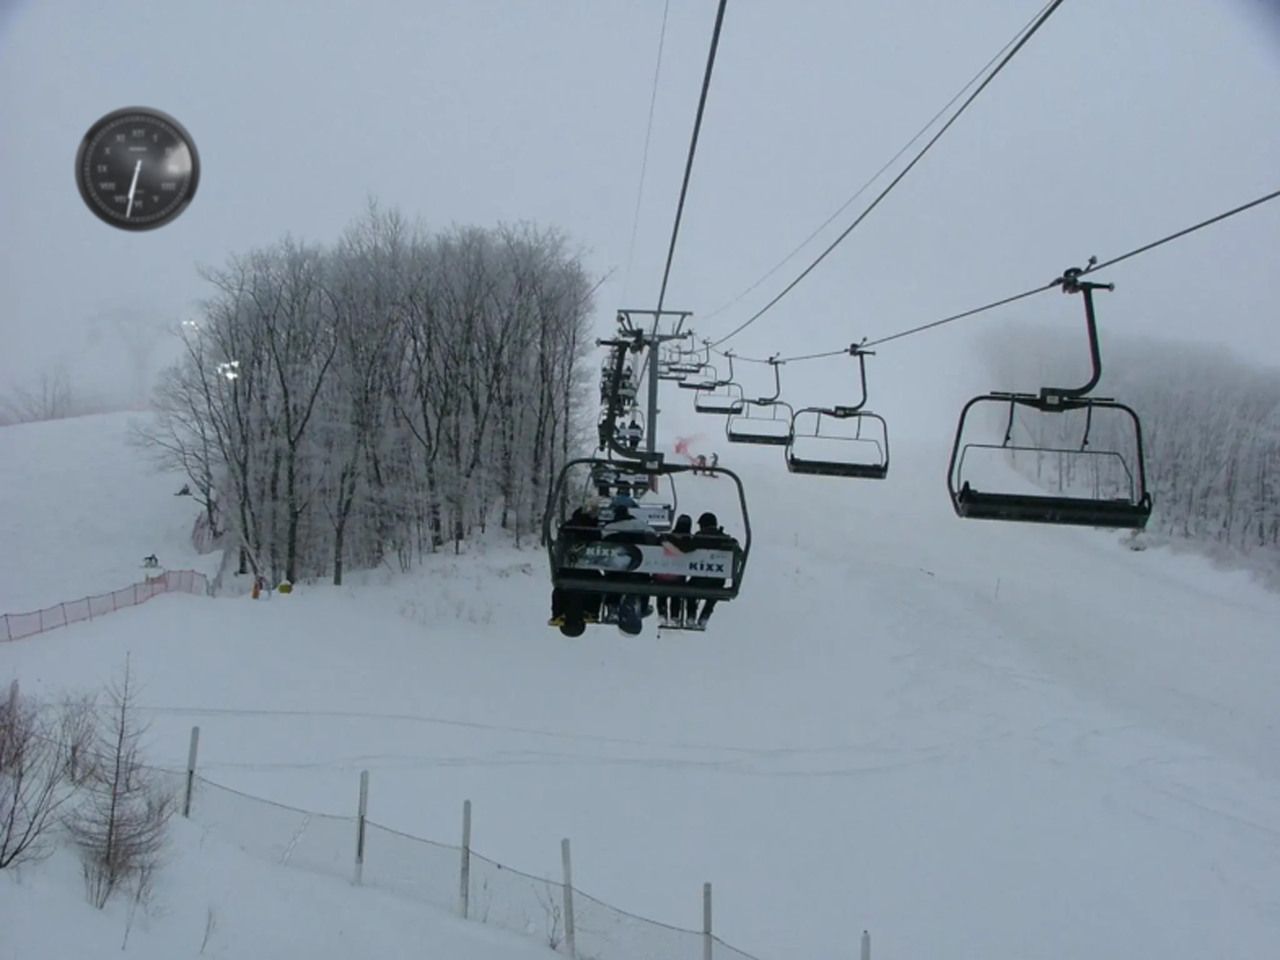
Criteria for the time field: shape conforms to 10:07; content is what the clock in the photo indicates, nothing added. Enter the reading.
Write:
6:32
